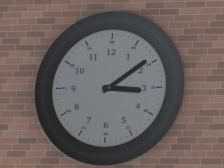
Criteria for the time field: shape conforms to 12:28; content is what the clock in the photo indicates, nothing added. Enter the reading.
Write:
3:09
